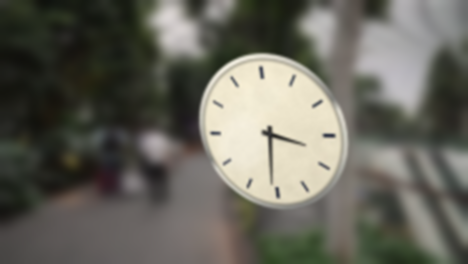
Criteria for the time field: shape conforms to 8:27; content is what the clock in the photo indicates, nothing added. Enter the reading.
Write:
3:31
